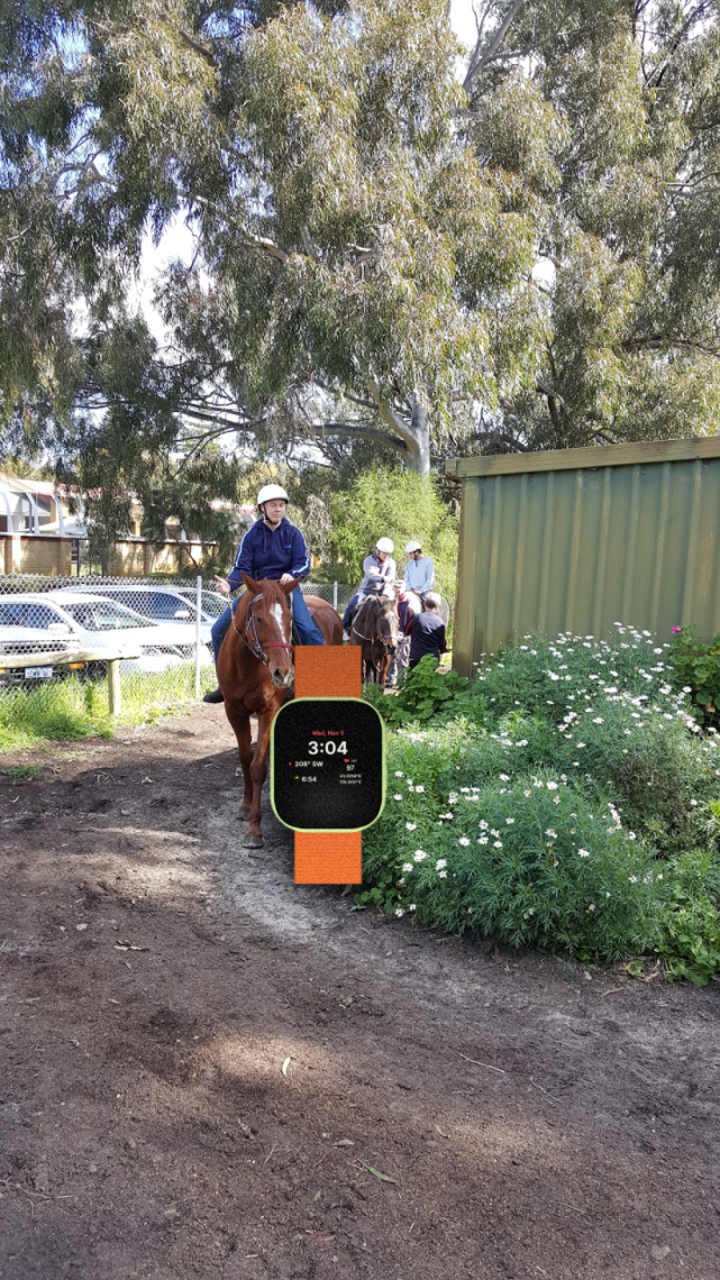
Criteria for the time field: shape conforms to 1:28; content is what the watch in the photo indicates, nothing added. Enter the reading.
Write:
3:04
